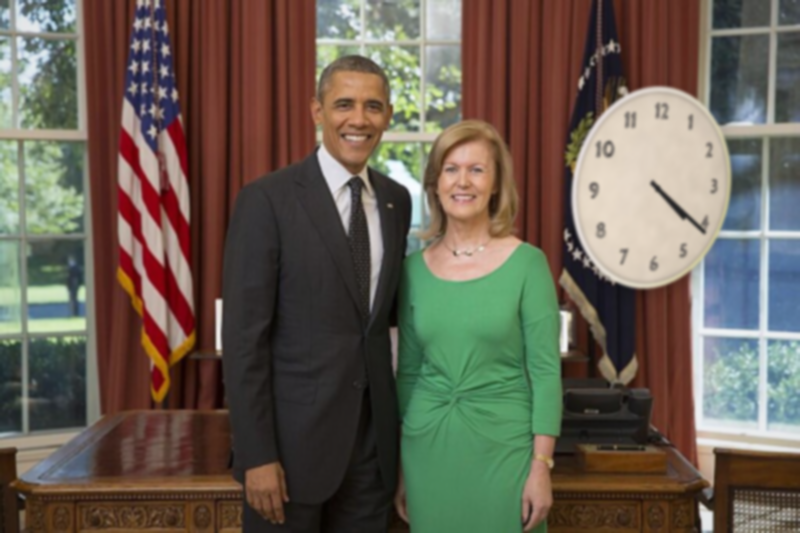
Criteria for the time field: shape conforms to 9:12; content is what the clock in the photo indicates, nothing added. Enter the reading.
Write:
4:21
